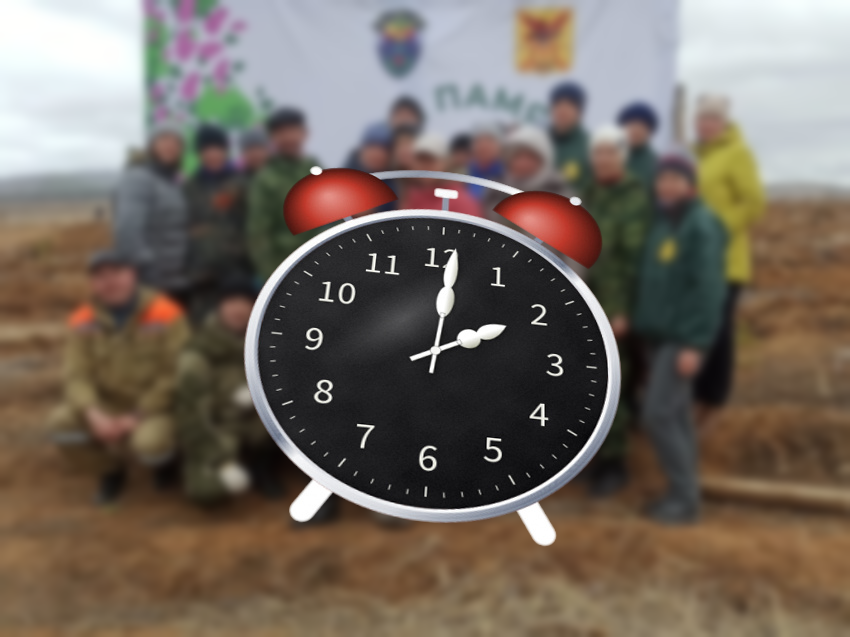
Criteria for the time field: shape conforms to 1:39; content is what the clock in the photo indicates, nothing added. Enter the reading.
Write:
2:01
